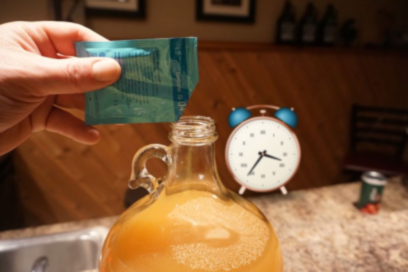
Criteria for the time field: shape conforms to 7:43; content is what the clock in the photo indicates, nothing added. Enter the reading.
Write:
3:36
